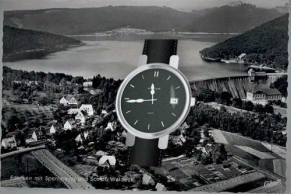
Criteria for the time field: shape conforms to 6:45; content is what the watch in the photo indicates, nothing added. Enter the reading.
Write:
11:44
